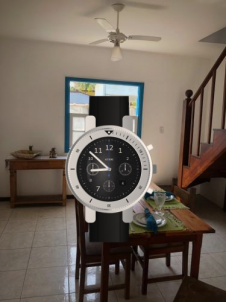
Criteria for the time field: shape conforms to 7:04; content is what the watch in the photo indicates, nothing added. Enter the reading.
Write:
8:52
